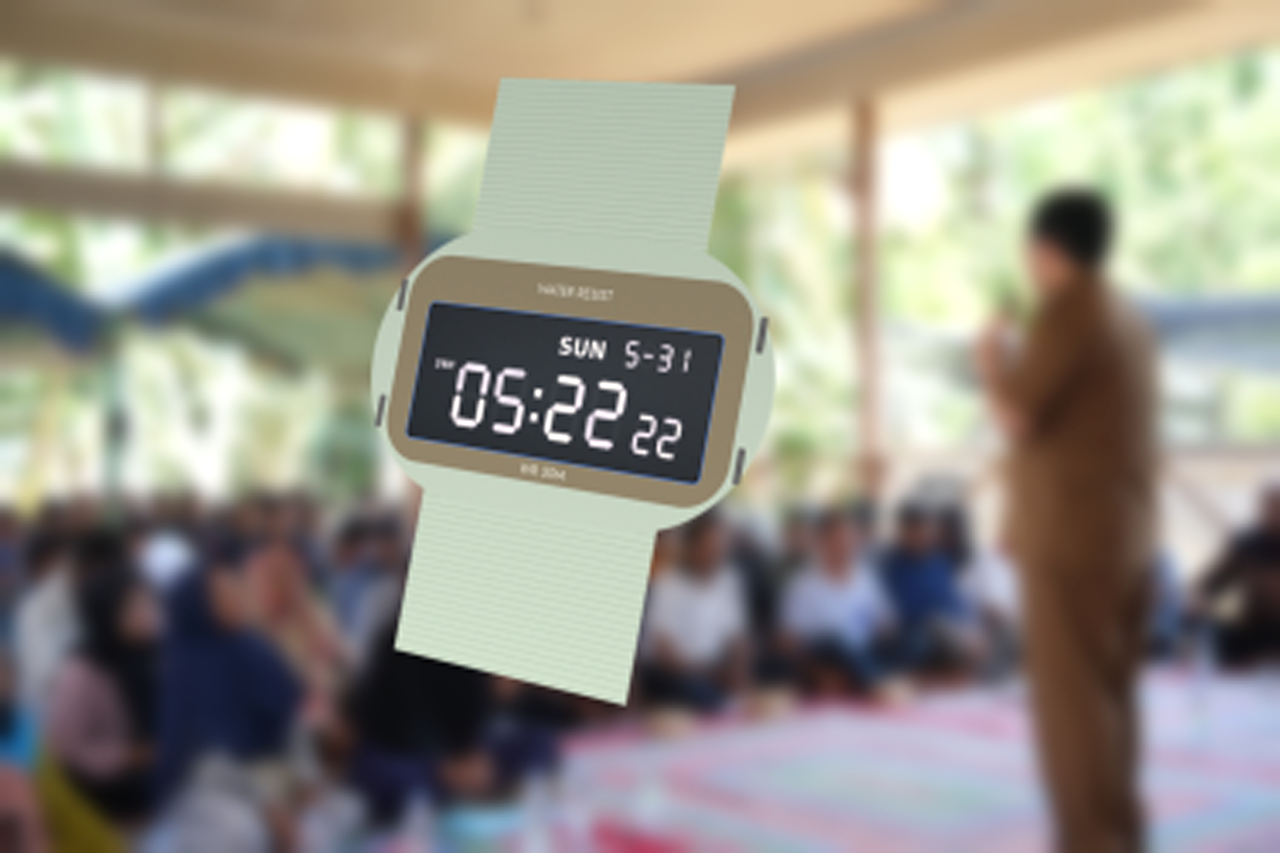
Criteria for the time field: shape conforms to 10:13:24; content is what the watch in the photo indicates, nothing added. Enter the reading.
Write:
5:22:22
